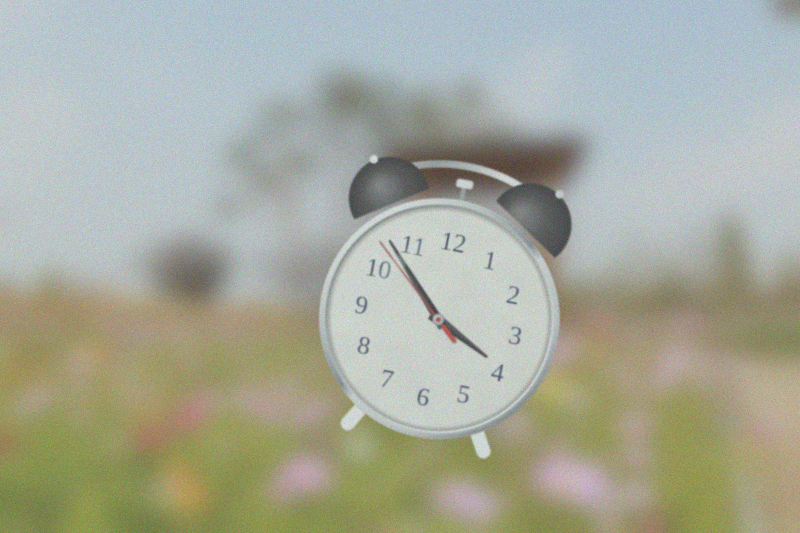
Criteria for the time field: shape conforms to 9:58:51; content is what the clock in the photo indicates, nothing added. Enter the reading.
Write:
3:52:52
